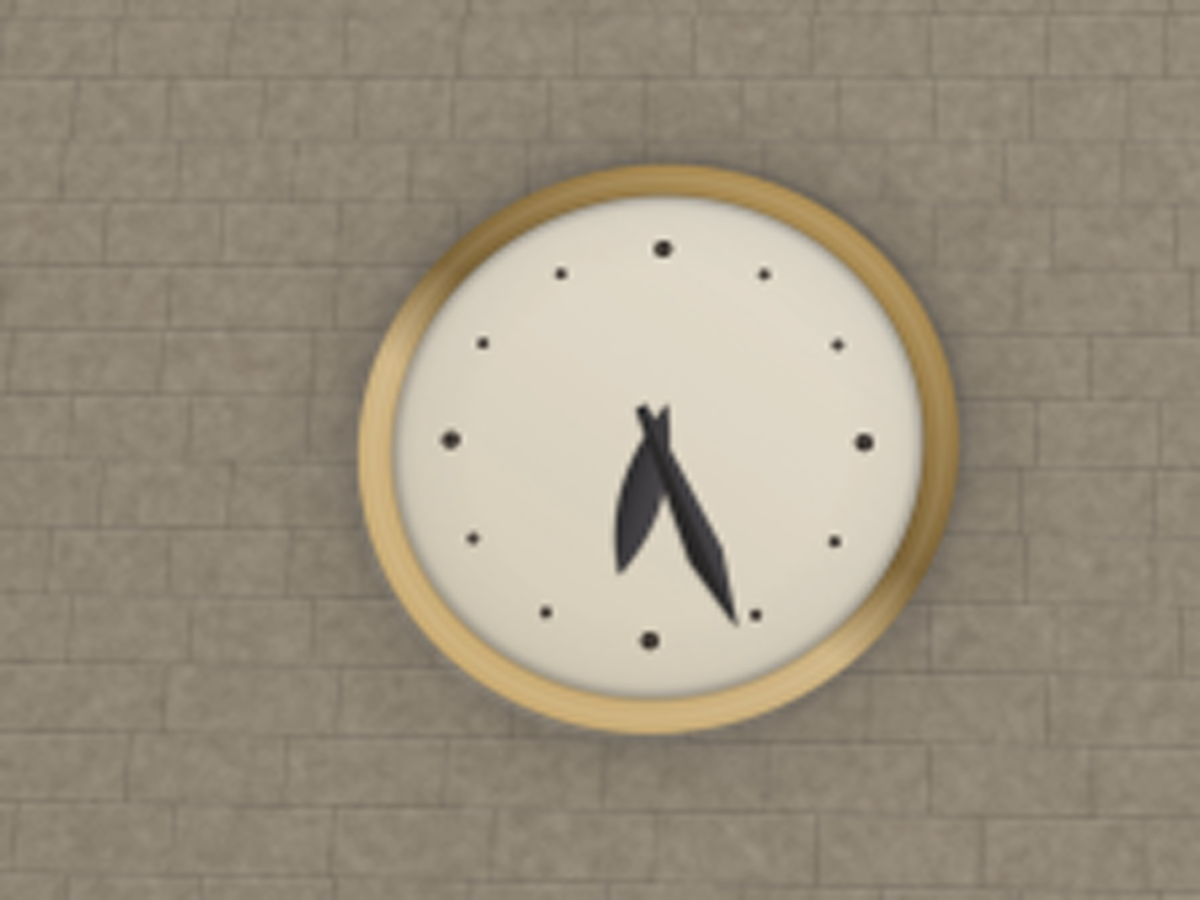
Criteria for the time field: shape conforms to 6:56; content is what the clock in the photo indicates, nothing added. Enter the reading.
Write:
6:26
